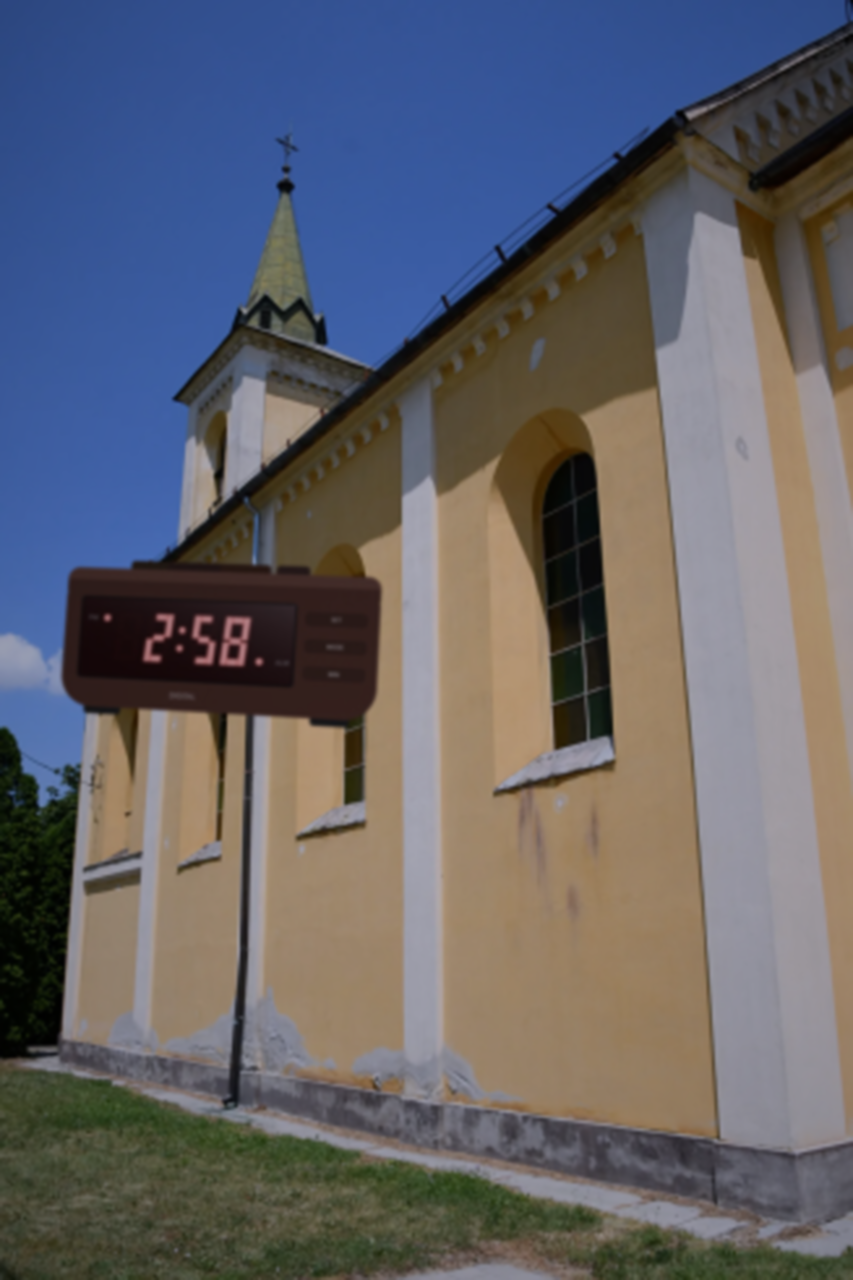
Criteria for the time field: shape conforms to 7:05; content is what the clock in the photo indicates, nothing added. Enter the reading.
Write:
2:58
